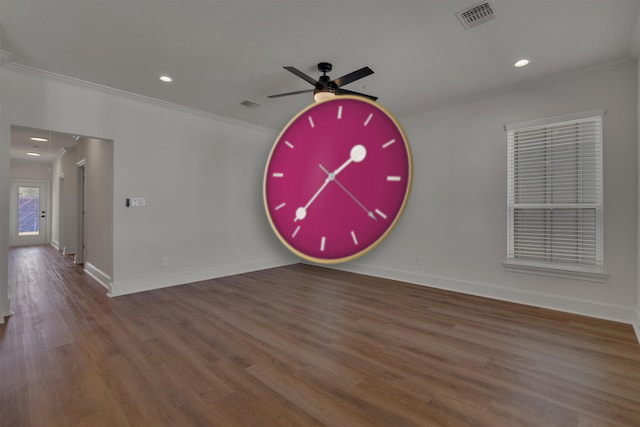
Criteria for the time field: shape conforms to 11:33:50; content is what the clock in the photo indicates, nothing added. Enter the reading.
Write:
1:36:21
